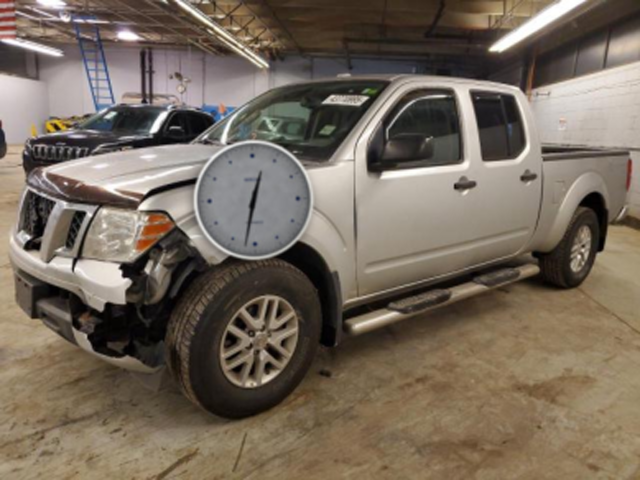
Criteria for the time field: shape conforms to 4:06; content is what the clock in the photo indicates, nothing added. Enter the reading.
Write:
12:32
